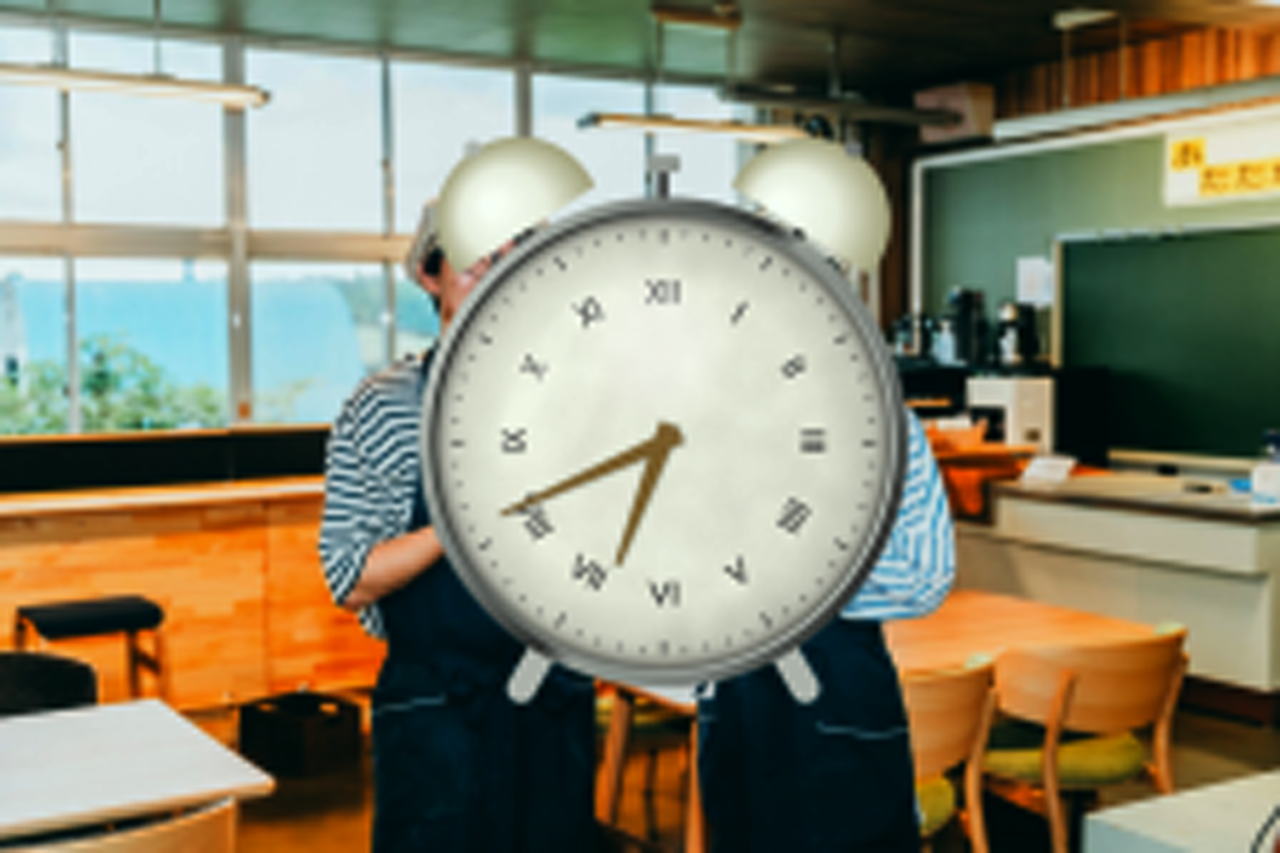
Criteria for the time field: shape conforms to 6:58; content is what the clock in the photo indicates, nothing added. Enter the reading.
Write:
6:41
